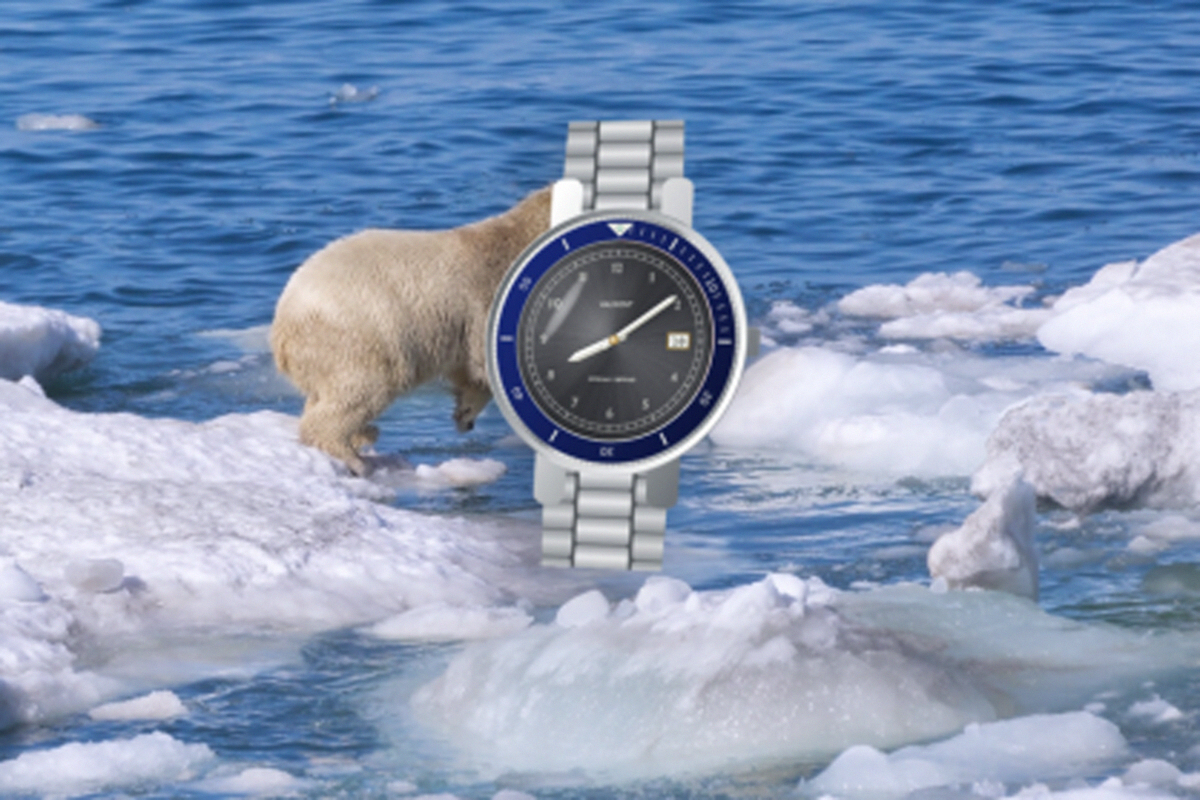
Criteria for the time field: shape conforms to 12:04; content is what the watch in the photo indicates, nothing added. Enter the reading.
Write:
8:09
